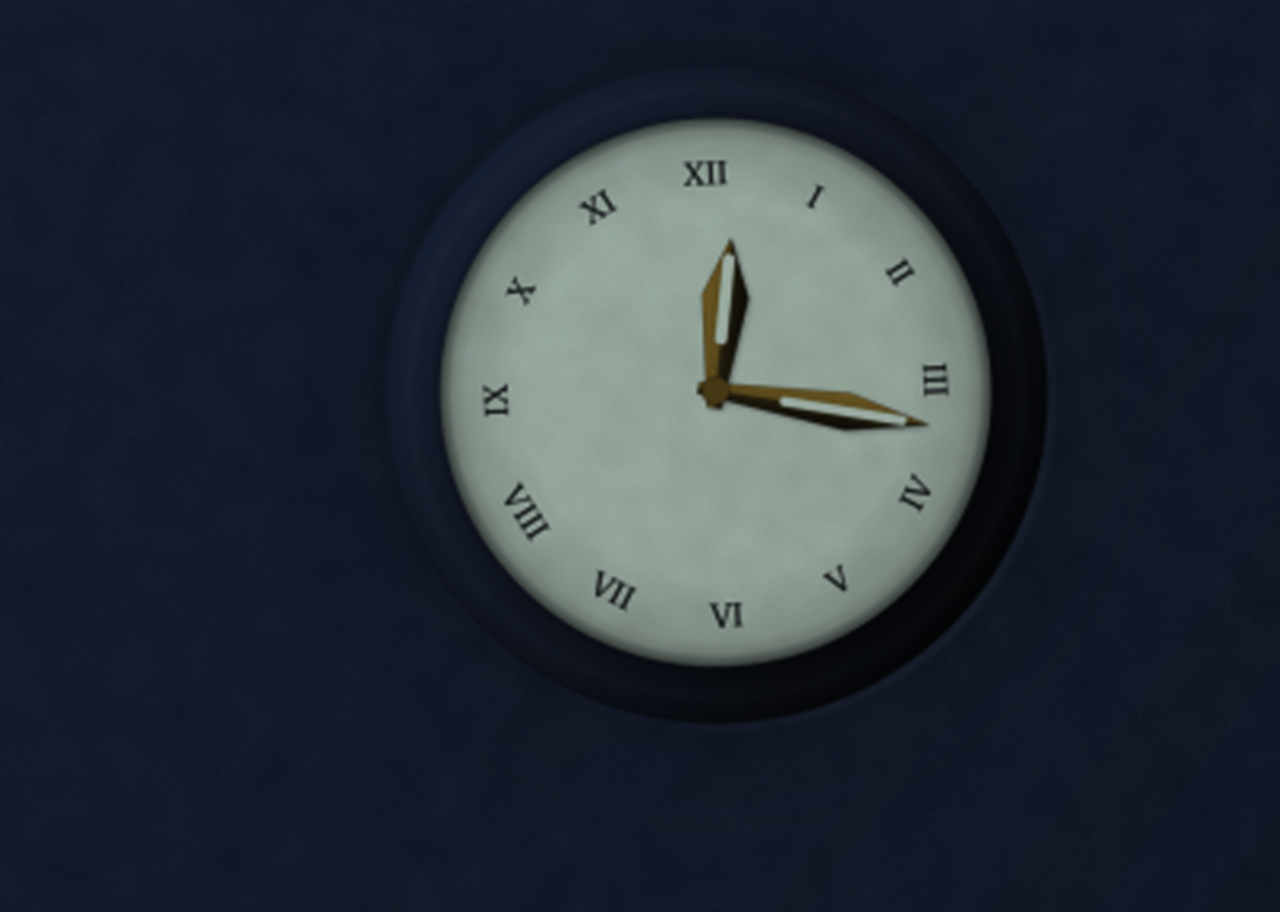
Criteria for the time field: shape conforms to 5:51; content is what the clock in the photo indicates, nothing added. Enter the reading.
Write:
12:17
